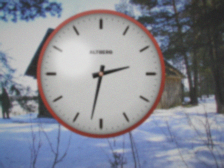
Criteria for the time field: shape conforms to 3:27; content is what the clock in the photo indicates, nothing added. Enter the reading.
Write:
2:32
